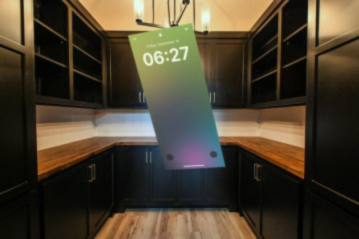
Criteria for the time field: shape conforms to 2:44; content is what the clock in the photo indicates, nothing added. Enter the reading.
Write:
6:27
